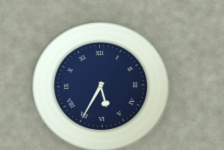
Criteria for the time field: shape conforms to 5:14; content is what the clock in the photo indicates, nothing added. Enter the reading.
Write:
5:35
